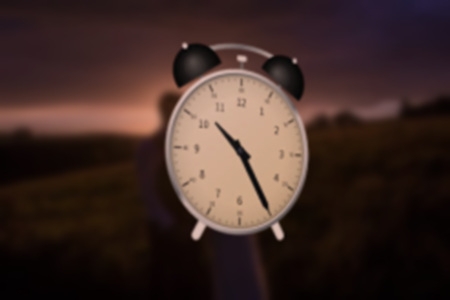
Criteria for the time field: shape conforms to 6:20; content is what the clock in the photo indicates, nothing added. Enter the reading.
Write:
10:25
